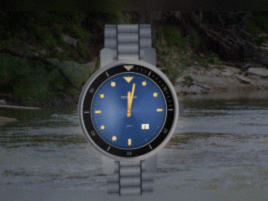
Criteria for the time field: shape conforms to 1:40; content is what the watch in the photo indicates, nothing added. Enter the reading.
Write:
12:02
